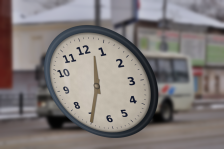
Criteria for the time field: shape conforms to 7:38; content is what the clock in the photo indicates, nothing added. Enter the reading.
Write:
12:35
